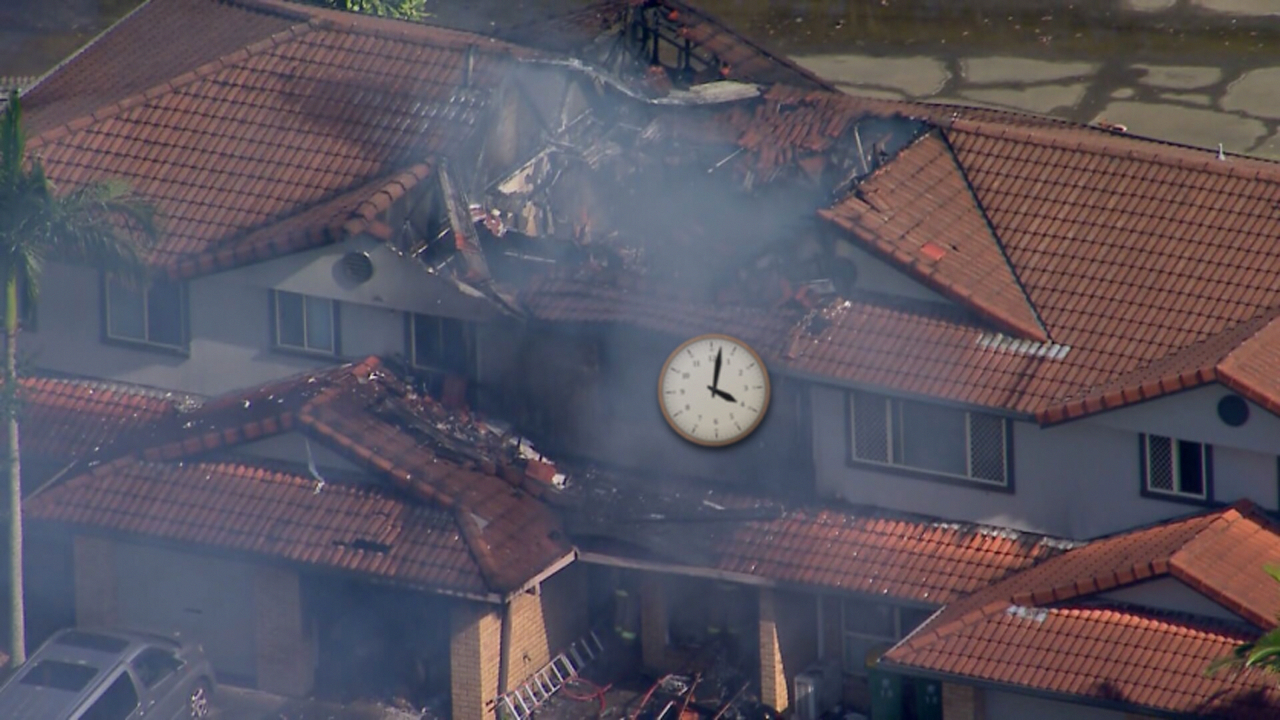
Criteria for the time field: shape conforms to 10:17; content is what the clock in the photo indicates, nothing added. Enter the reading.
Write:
4:02
